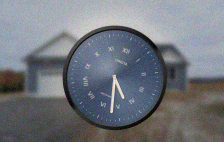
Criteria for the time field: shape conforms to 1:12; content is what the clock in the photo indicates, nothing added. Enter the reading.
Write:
4:27
